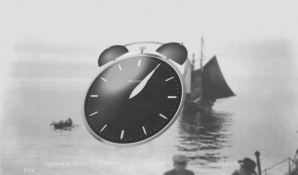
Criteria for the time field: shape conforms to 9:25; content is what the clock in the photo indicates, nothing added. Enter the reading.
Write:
1:05
